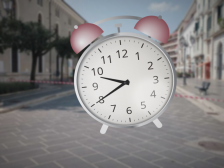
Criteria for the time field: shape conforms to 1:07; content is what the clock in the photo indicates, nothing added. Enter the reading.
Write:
9:40
